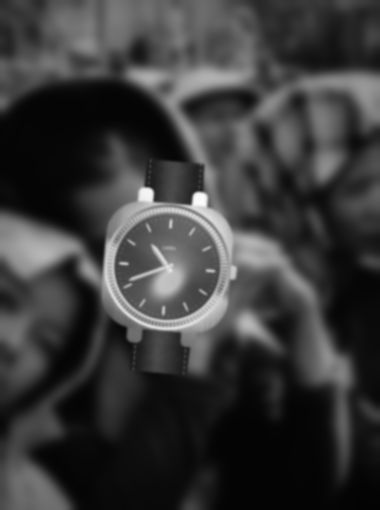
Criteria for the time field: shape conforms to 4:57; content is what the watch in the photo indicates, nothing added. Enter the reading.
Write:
10:41
